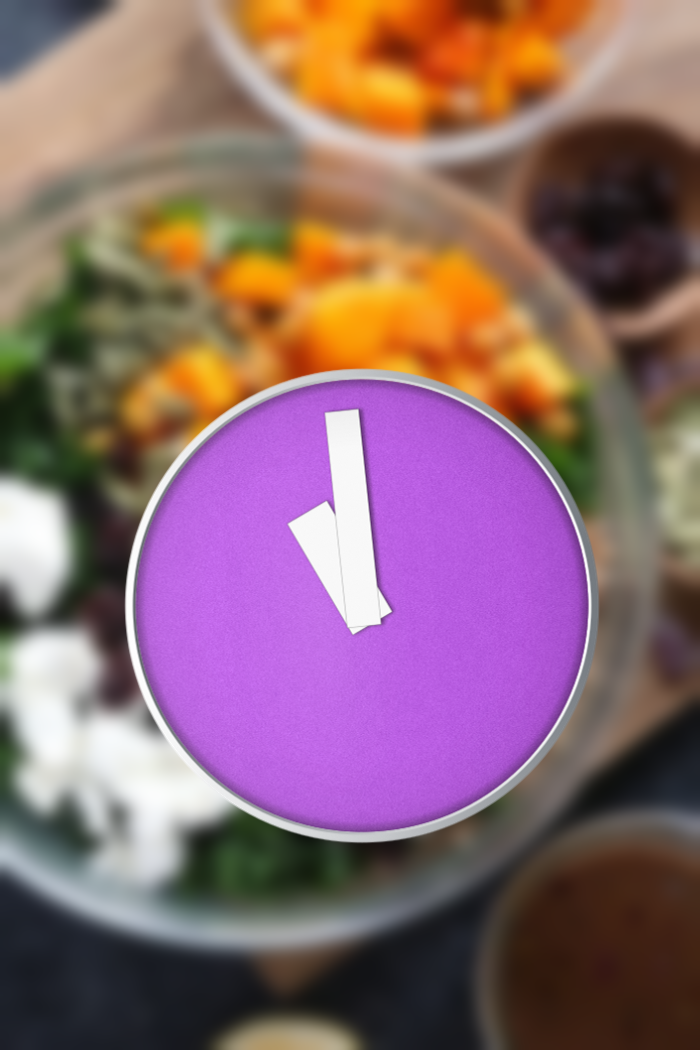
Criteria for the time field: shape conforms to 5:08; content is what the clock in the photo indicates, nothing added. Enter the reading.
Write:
10:59
